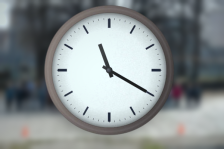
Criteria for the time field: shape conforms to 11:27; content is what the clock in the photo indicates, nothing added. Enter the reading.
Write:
11:20
